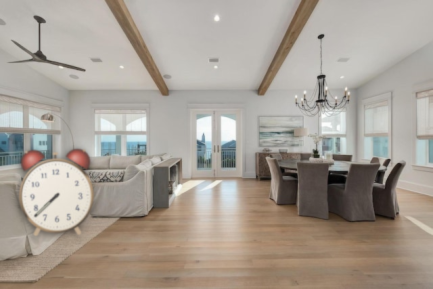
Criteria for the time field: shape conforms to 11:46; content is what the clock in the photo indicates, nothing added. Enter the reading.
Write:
7:38
